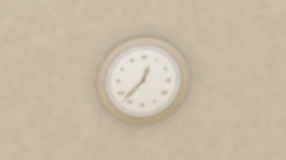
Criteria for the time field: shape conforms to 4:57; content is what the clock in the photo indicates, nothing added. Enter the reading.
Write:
12:37
